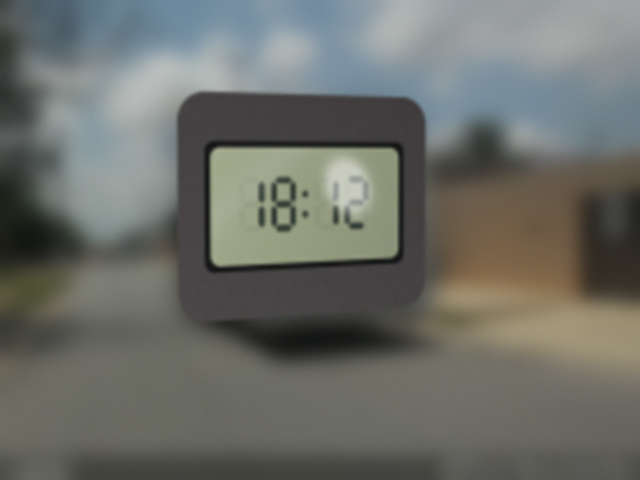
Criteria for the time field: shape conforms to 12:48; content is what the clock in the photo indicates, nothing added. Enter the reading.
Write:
18:12
